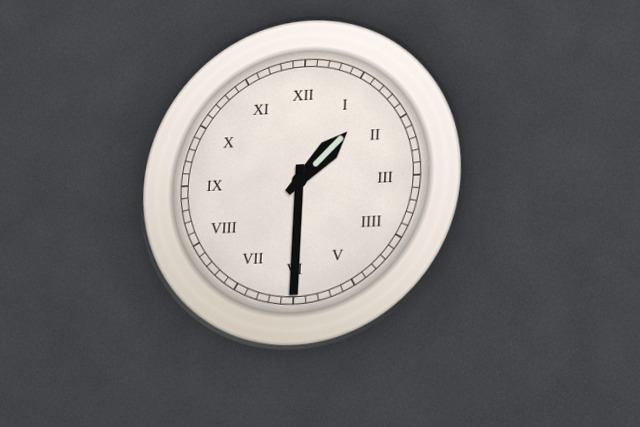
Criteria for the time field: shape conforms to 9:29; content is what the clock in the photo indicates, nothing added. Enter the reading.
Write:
1:30
